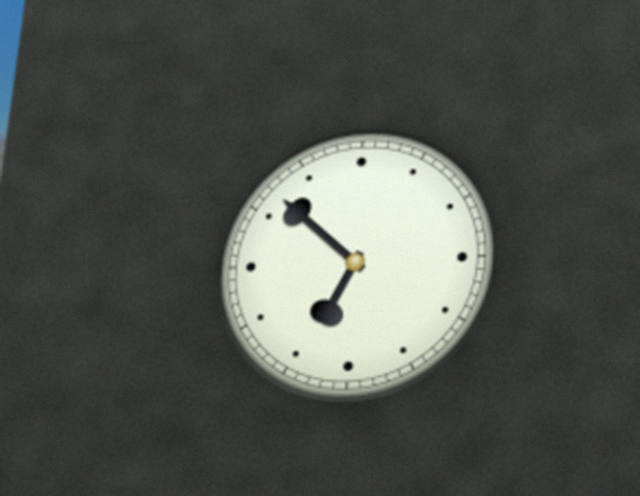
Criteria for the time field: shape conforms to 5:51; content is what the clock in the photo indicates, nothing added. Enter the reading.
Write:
6:52
